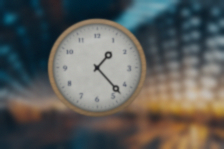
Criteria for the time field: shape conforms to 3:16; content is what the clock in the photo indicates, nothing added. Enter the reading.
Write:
1:23
